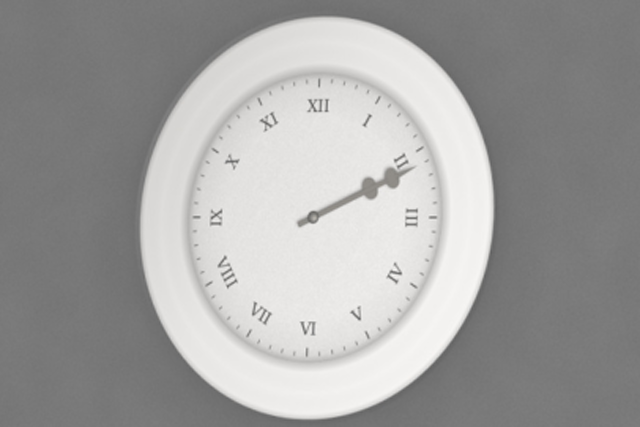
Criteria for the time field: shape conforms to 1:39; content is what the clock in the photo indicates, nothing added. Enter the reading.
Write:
2:11
